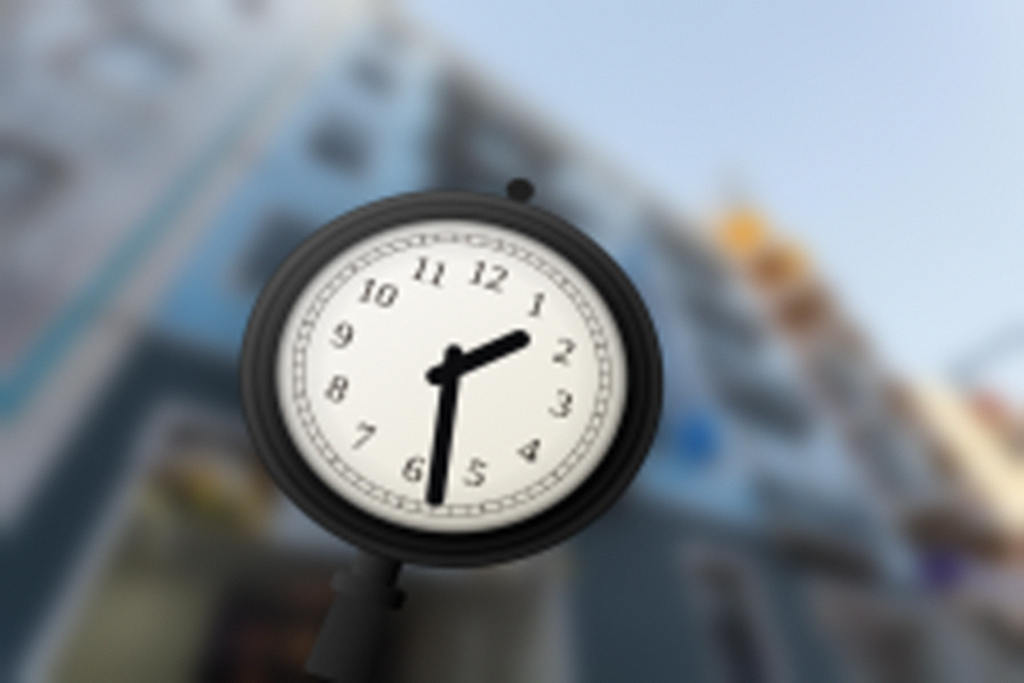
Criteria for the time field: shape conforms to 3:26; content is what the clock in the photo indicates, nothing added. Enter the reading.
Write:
1:28
